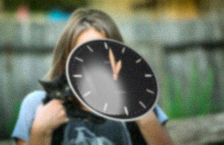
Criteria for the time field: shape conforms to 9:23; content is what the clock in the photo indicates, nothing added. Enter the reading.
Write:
1:01
